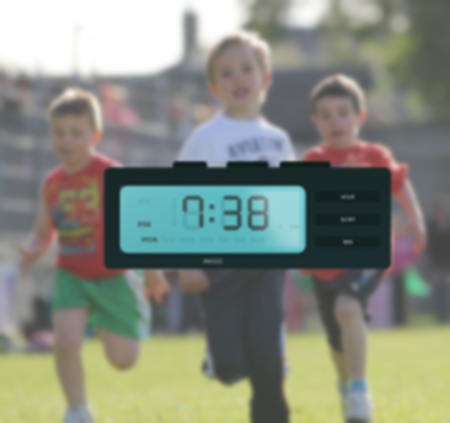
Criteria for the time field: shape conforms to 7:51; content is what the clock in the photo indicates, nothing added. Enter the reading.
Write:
7:38
